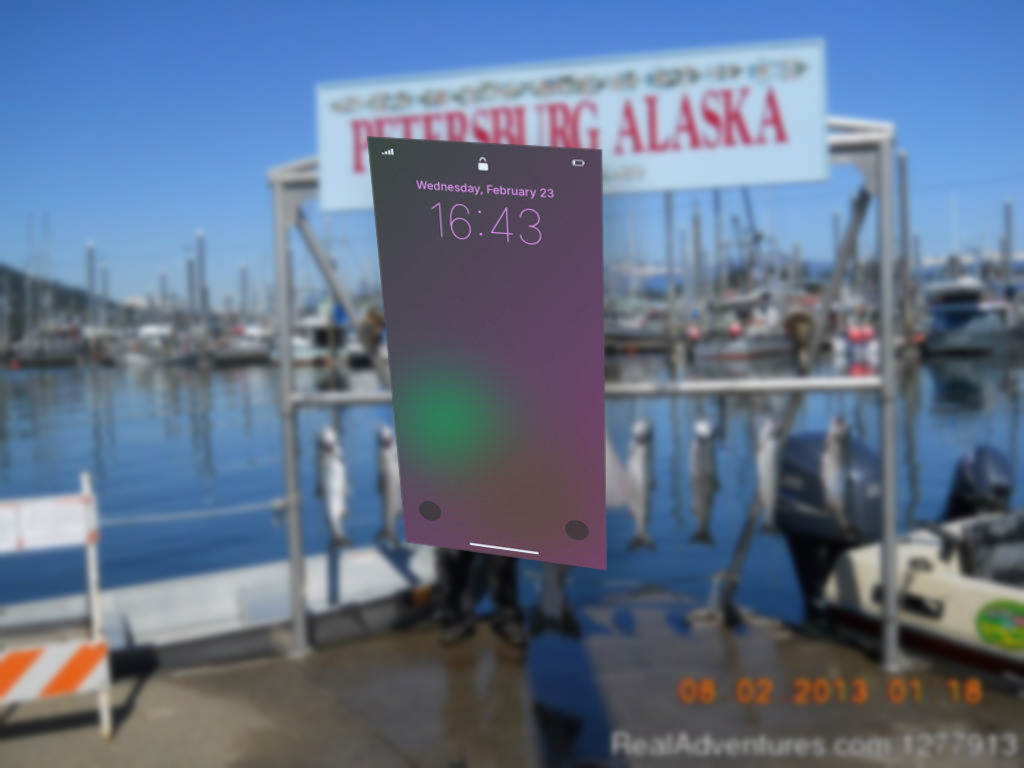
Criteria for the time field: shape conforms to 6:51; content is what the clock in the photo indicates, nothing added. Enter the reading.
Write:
16:43
